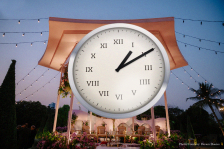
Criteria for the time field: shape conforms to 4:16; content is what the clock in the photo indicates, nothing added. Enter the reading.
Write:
1:10
